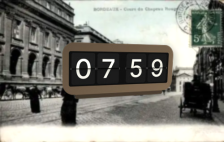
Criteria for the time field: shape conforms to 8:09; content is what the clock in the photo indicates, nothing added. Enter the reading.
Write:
7:59
